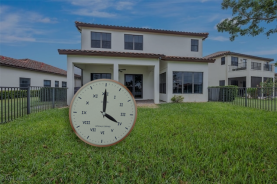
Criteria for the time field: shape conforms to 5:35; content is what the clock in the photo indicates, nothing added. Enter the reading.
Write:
4:00
